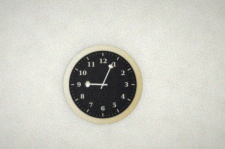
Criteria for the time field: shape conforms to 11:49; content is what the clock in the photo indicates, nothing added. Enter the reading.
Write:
9:04
